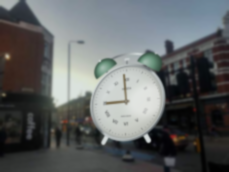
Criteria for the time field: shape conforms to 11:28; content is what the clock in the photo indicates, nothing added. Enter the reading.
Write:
8:59
